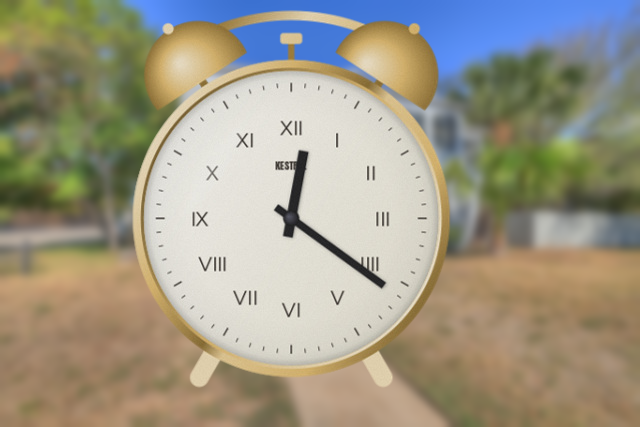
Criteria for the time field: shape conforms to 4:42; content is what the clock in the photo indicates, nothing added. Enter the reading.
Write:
12:21
